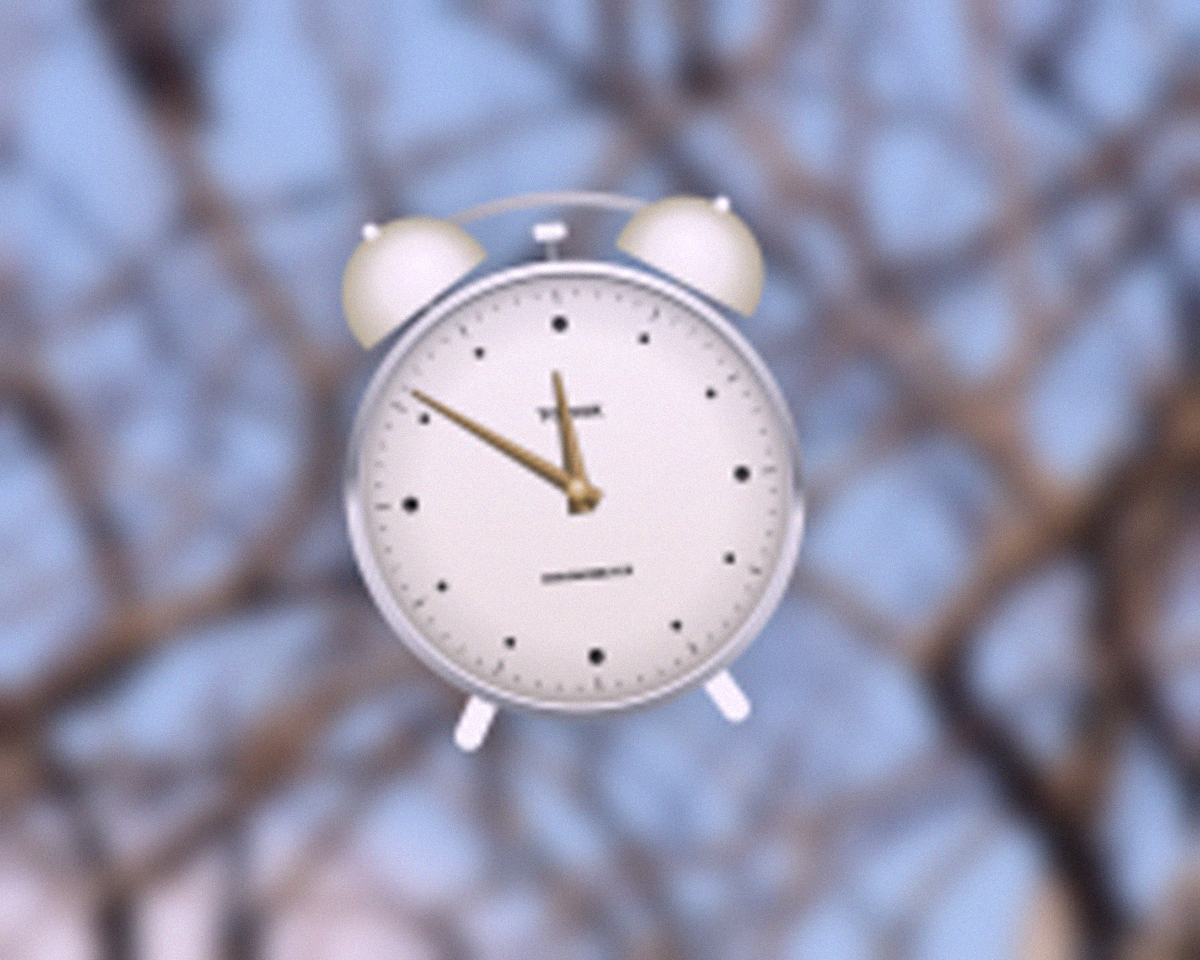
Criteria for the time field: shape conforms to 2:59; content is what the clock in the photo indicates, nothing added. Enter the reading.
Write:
11:51
